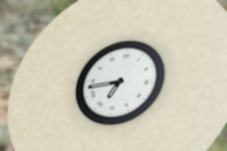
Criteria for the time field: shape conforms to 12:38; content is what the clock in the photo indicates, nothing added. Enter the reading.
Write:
6:43
